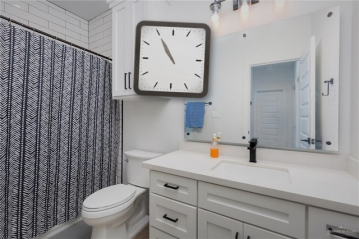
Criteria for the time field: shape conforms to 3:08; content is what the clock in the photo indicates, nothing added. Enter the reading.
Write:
10:55
